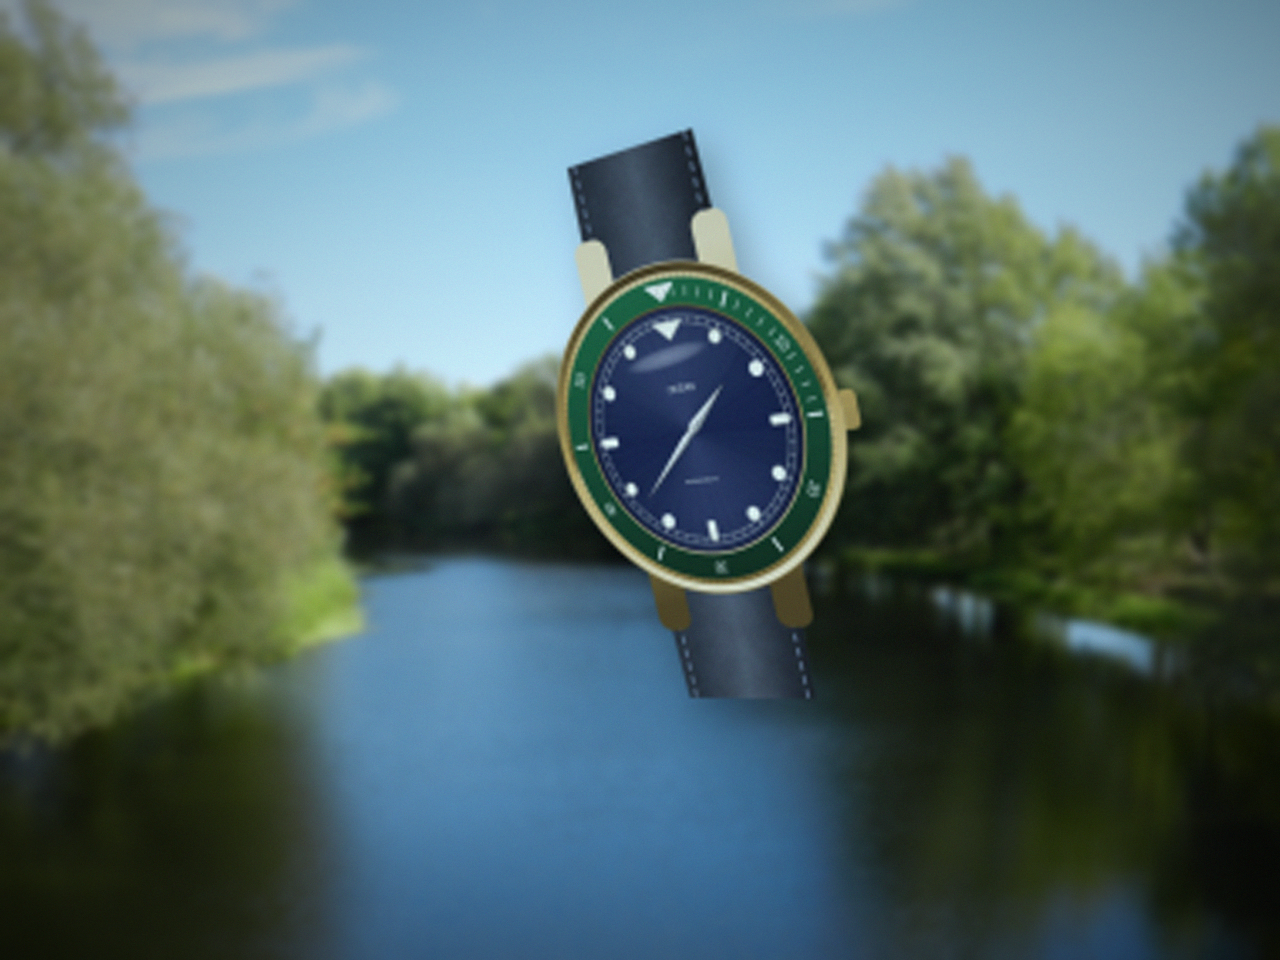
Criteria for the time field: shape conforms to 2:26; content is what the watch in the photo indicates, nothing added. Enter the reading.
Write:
1:38
